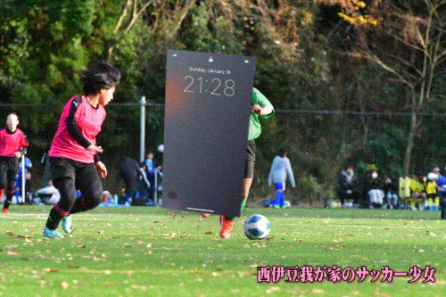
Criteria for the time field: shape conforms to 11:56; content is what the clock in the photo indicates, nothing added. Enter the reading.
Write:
21:28
